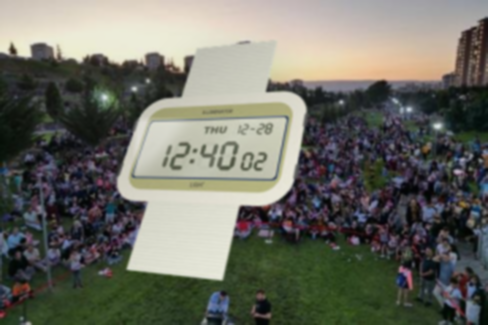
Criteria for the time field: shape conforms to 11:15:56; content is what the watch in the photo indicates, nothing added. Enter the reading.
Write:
12:40:02
